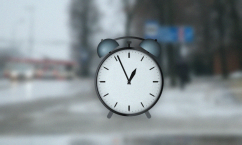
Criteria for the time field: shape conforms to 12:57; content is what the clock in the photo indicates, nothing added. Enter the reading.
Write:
12:56
